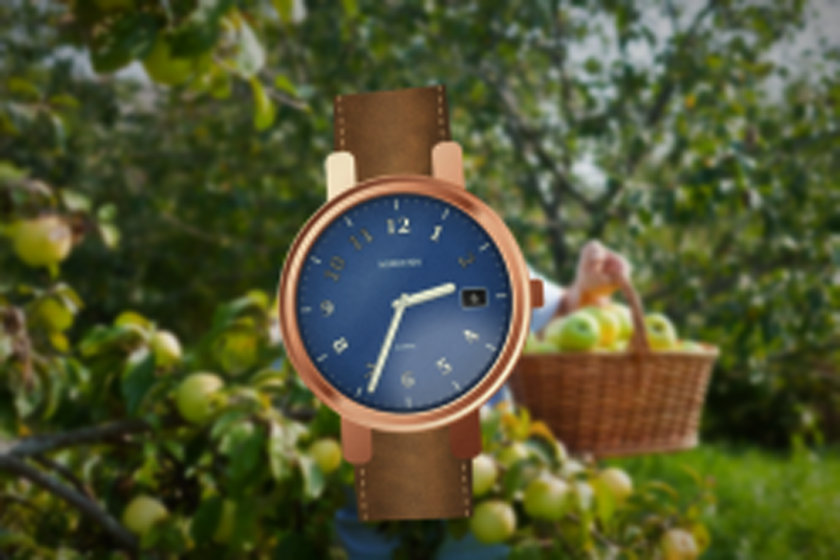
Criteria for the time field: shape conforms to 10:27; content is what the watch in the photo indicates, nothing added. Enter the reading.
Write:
2:34
